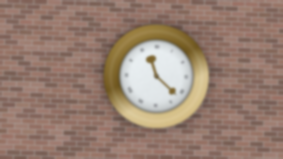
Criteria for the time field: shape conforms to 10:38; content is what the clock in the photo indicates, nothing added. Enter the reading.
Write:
11:22
